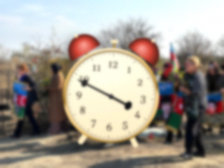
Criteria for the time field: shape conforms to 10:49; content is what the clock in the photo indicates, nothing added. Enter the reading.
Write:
3:49
